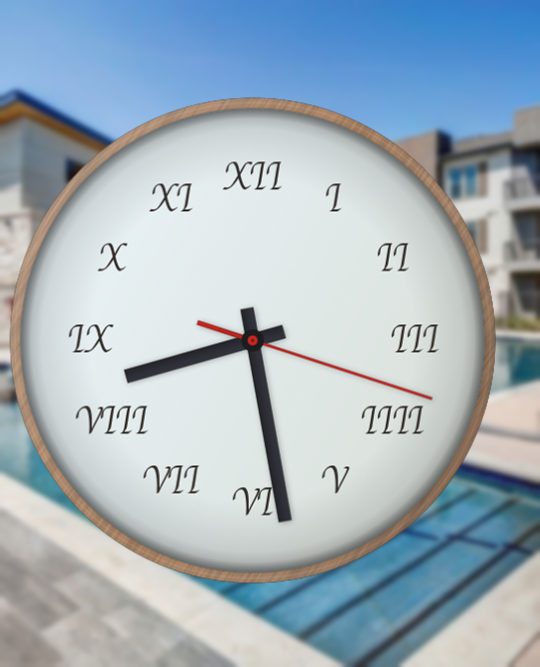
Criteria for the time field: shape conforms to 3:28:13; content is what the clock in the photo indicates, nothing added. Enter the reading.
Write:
8:28:18
